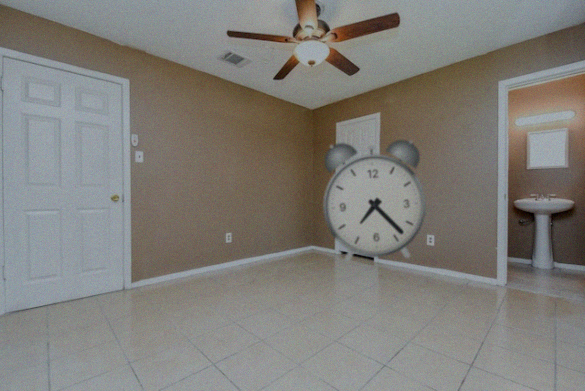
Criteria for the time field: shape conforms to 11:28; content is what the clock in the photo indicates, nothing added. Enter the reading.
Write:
7:23
